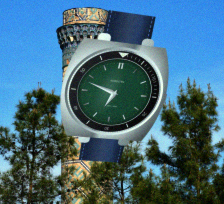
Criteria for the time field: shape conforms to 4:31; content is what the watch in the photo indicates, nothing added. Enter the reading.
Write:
6:48
